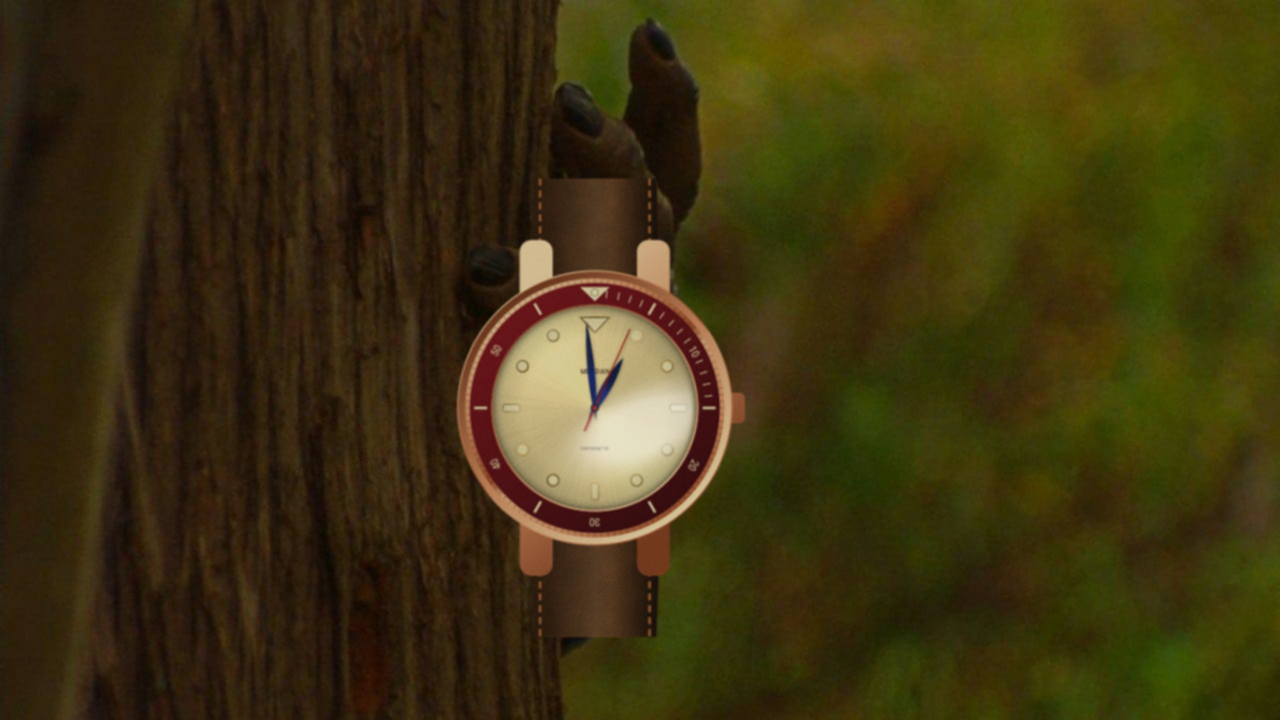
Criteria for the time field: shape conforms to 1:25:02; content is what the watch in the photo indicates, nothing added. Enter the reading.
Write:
12:59:04
